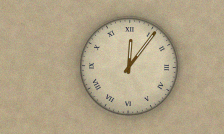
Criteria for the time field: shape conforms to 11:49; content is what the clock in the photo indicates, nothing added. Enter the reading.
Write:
12:06
